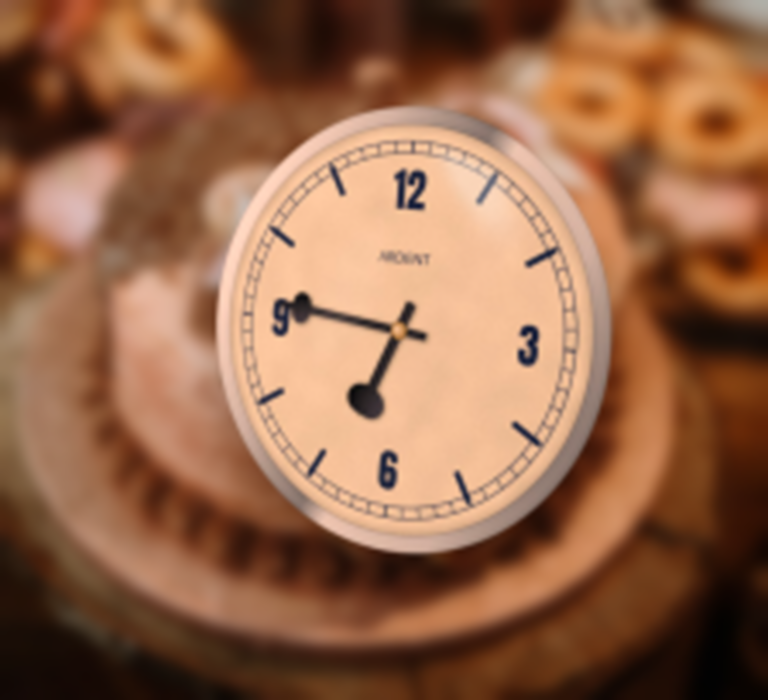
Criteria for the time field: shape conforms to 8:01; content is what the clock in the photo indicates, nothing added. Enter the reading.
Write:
6:46
